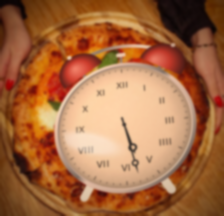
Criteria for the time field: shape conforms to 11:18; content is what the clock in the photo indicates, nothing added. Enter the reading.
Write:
5:28
